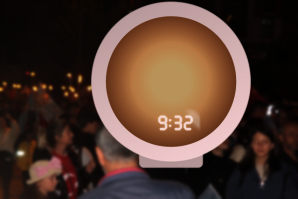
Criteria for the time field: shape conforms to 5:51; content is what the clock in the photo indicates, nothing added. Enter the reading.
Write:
9:32
